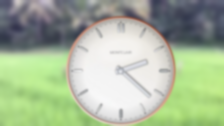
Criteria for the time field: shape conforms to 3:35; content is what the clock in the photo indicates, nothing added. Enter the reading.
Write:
2:22
